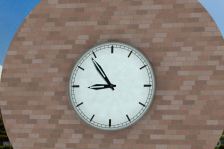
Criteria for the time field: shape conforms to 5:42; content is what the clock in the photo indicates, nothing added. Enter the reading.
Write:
8:54
